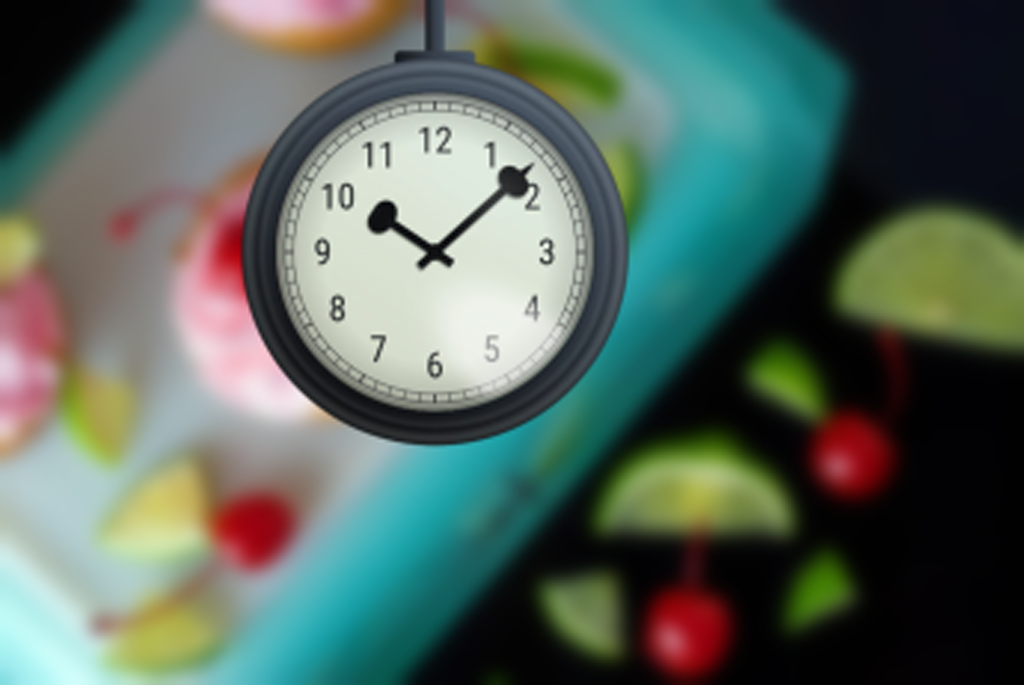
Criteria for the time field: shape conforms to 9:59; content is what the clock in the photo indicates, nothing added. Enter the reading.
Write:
10:08
